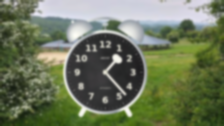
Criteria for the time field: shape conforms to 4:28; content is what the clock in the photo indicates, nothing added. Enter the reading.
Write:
1:23
